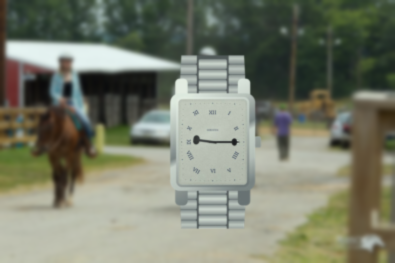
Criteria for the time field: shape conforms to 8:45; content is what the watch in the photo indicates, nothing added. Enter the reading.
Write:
9:15
